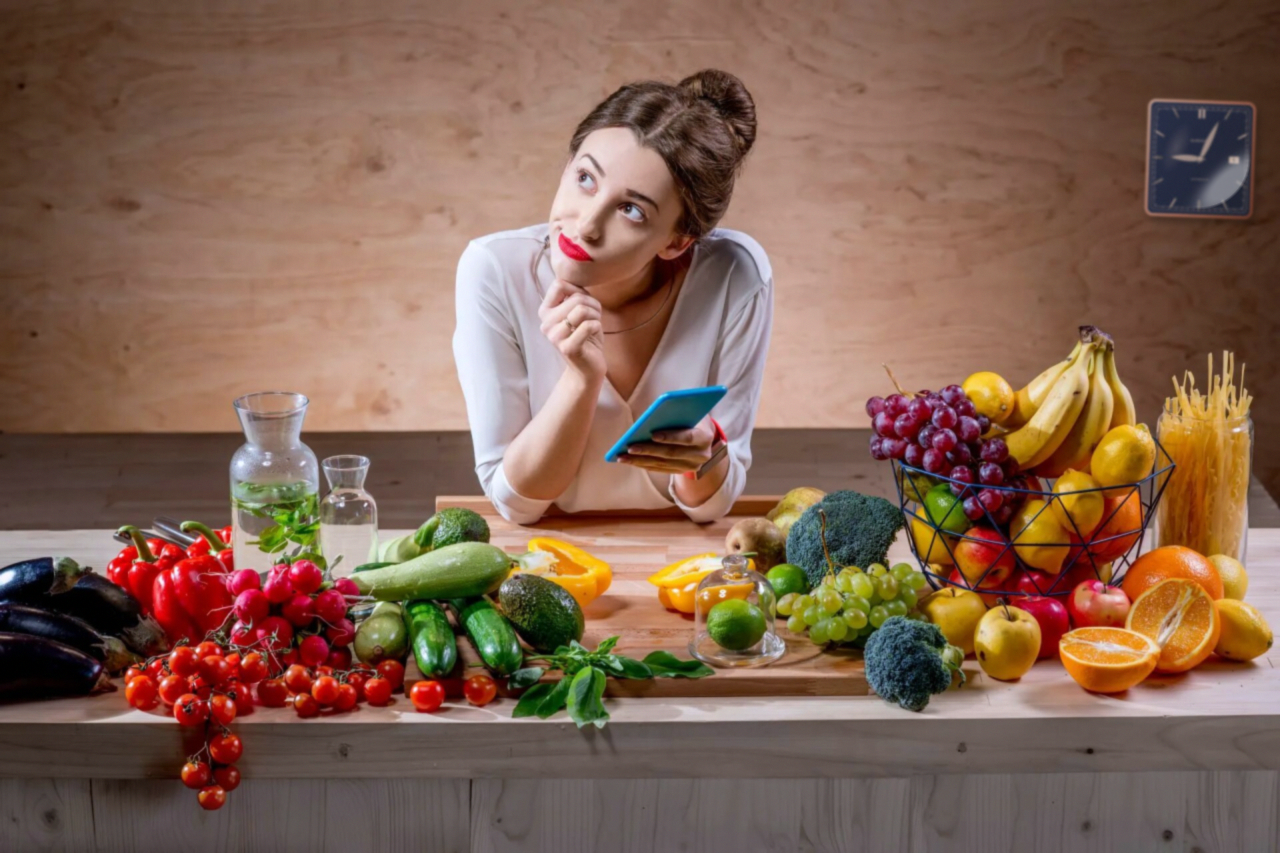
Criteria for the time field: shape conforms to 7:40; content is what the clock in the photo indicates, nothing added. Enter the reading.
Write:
9:04
